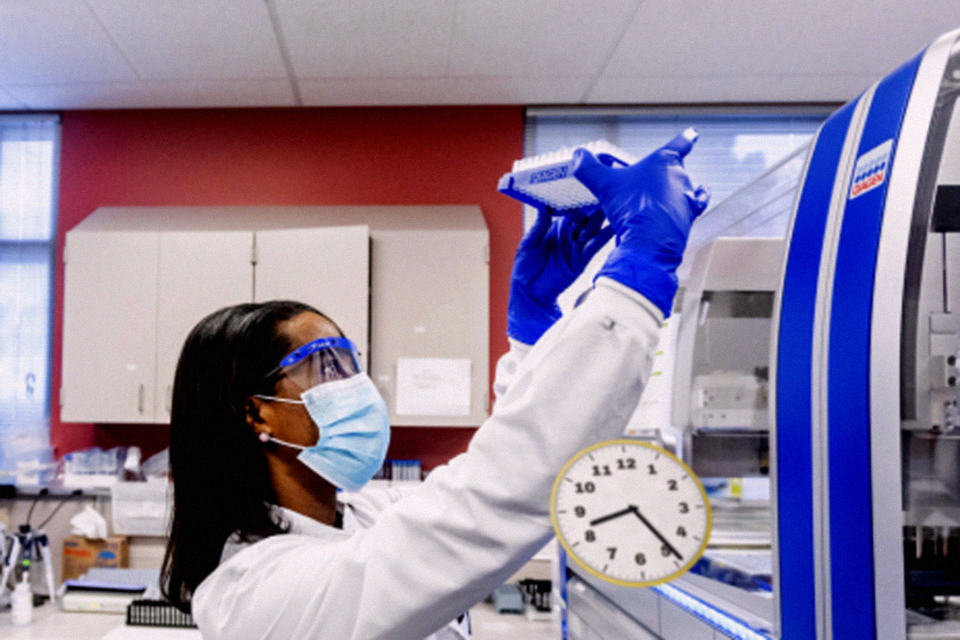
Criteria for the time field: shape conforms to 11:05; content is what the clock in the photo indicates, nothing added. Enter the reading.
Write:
8:24
